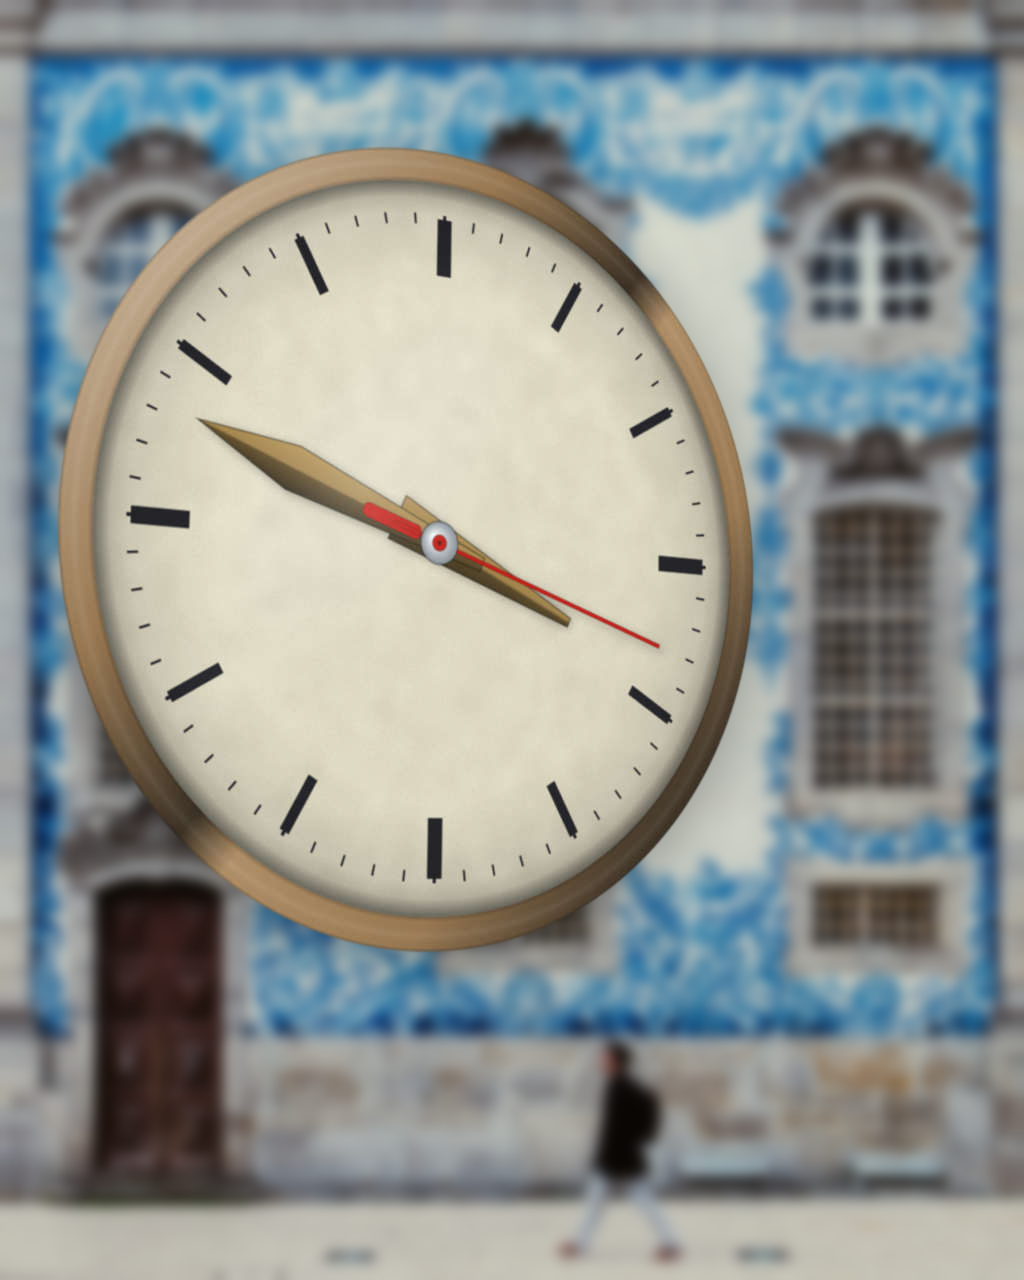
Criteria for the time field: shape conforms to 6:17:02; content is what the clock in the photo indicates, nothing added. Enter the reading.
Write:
3:48:18
